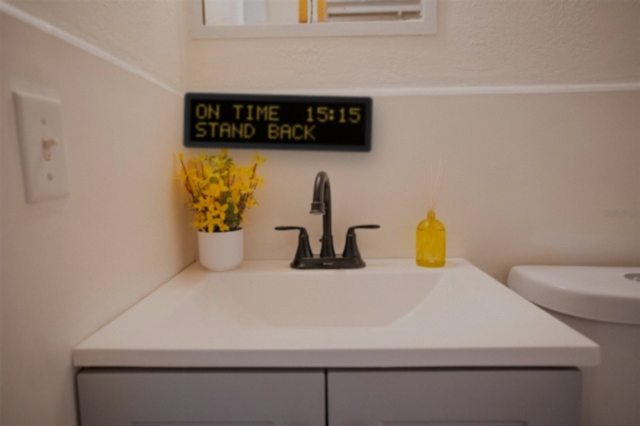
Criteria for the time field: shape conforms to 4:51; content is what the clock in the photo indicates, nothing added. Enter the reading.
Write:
15:15
